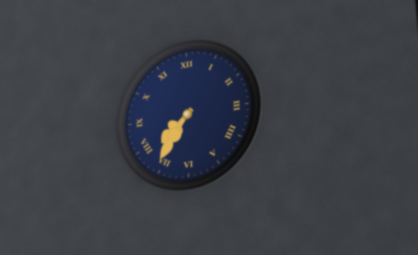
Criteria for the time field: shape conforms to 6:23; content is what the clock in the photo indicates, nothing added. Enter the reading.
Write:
7:36
